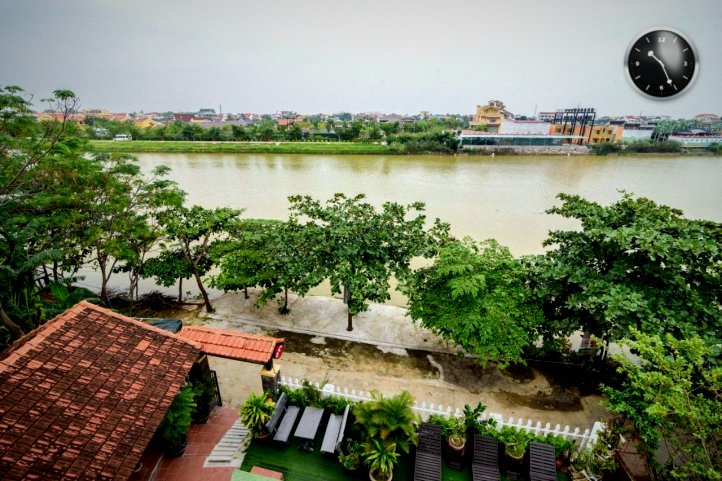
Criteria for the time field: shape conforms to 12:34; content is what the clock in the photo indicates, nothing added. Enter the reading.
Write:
10:26
